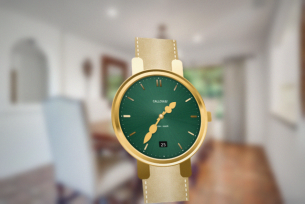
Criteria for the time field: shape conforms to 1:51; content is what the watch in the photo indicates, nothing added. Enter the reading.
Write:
1:36
